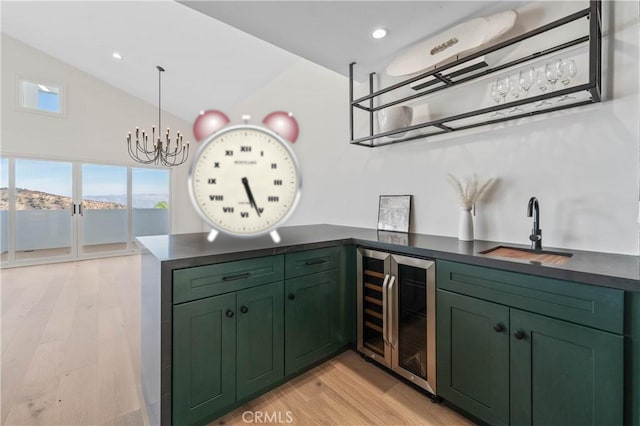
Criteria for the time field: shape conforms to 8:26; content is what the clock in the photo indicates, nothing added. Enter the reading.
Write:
5:26
